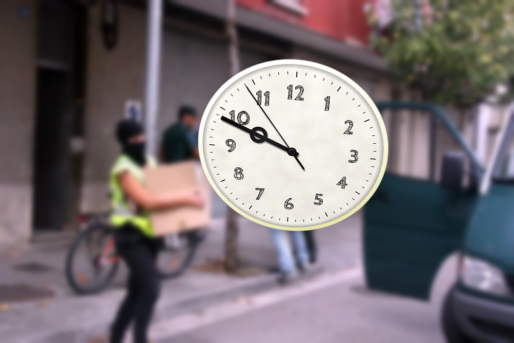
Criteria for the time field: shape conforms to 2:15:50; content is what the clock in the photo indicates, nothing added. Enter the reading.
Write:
9:48:54
